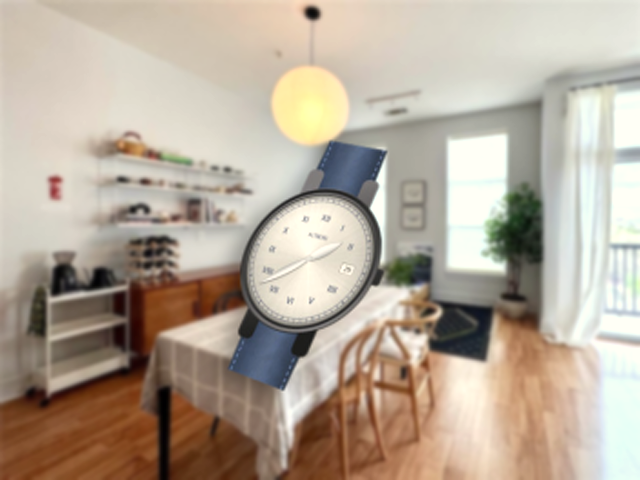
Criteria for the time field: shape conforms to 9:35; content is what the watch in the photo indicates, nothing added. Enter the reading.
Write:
1:38
